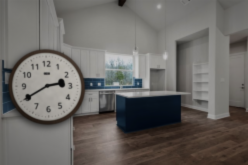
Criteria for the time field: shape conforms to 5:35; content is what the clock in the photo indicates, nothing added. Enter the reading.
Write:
2:40
